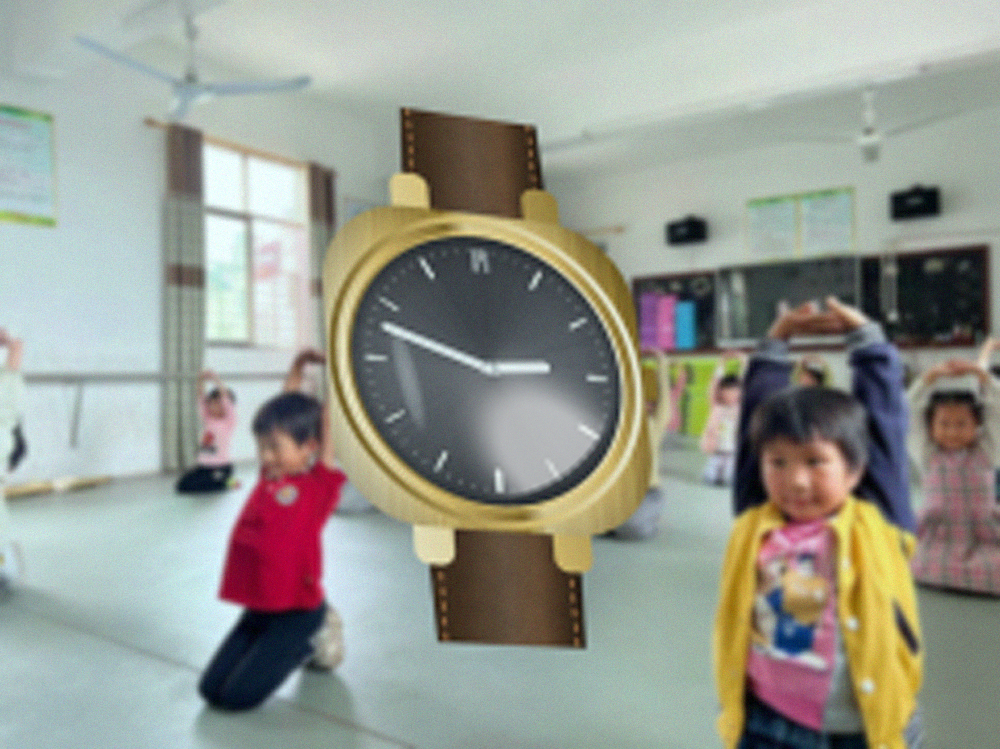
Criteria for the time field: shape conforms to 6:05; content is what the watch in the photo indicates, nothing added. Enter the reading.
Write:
2:48
